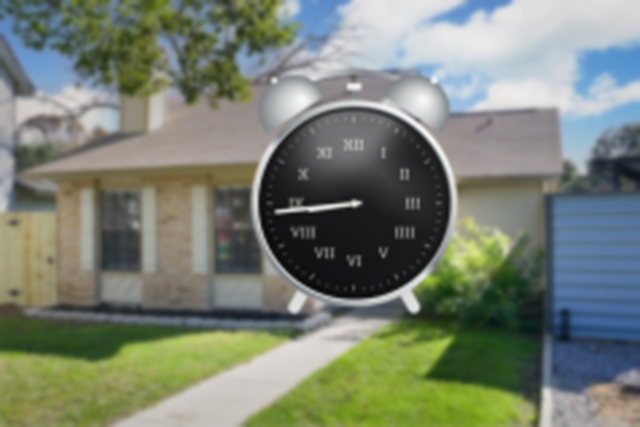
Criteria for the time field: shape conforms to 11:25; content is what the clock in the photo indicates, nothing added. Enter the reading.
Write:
8:44
